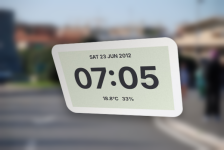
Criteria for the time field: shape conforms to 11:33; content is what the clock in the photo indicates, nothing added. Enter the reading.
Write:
7:05
